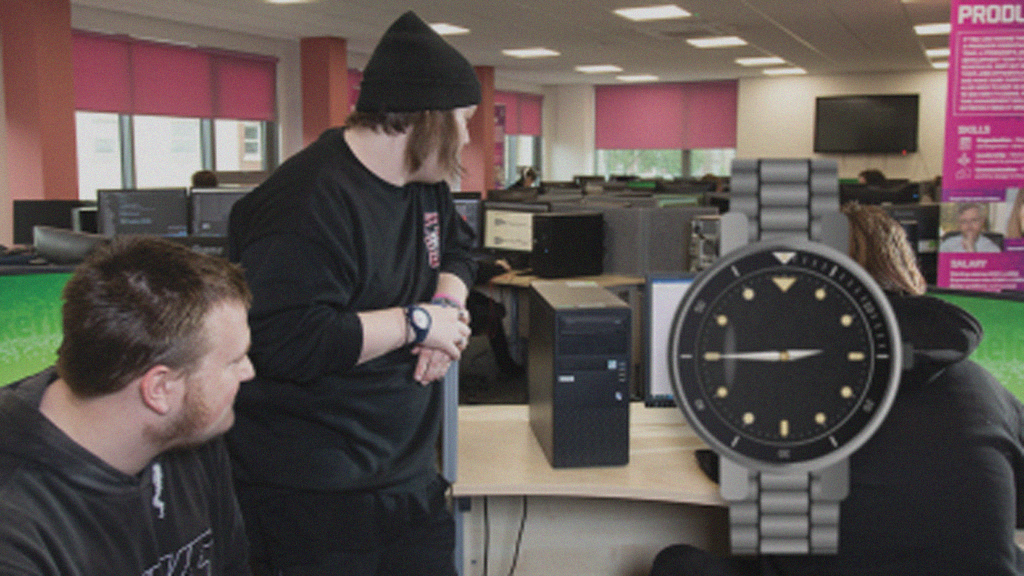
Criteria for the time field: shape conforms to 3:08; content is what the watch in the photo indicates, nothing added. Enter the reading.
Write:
2:45
